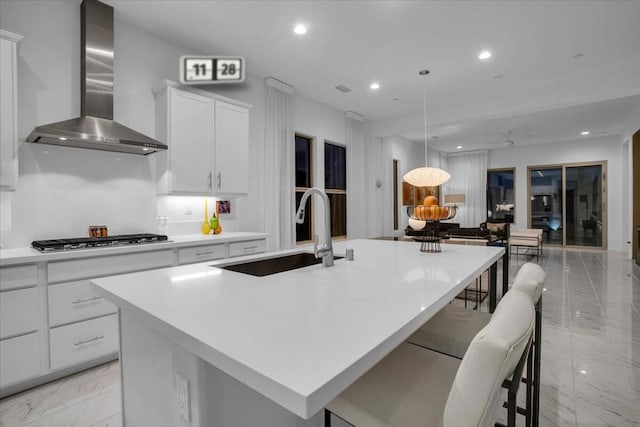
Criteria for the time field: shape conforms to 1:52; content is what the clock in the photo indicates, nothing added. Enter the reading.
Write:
11:28
